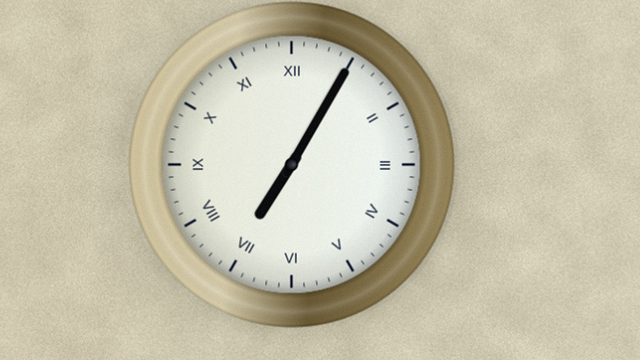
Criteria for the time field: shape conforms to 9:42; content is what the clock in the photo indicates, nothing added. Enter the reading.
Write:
7:05
